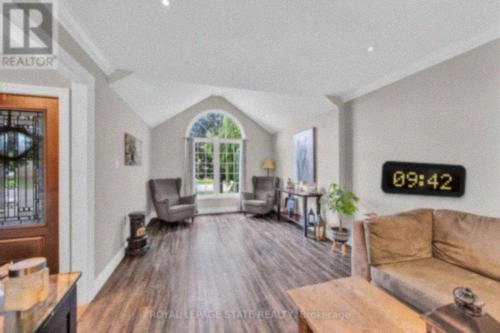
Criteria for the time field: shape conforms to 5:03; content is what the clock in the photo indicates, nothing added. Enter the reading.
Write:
9:42
